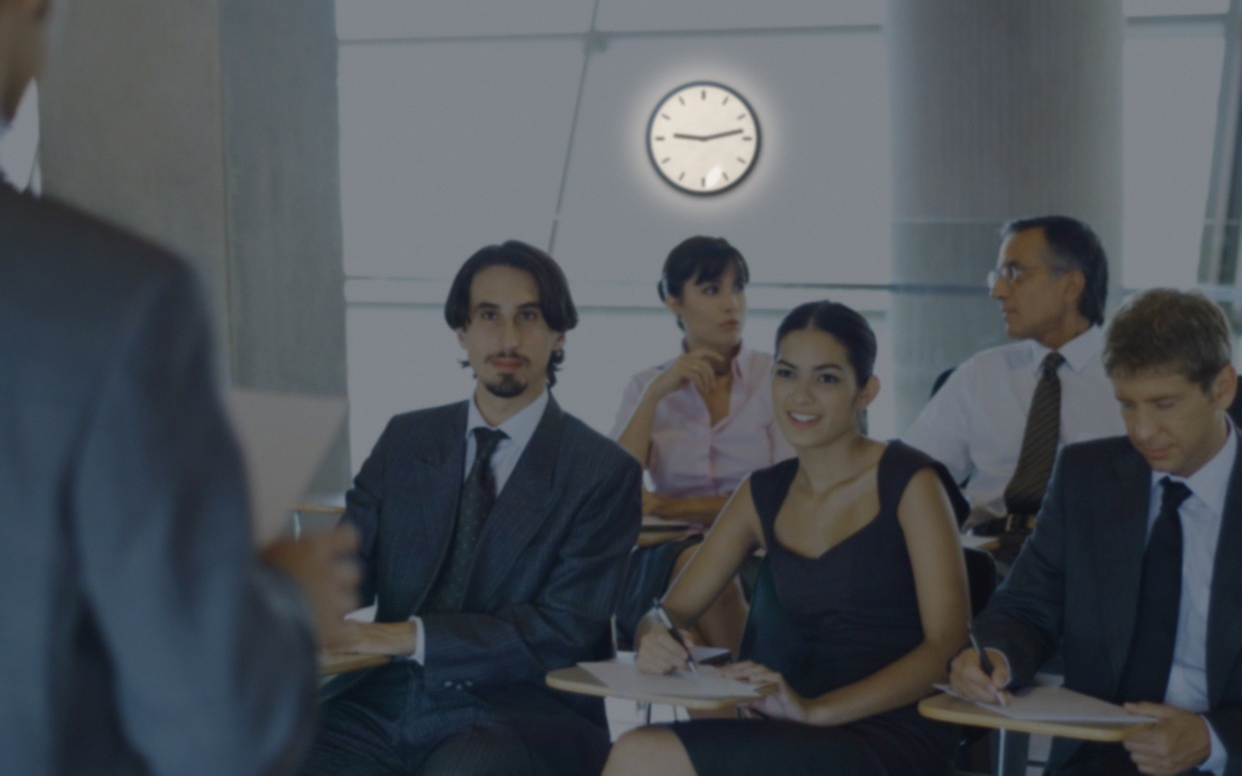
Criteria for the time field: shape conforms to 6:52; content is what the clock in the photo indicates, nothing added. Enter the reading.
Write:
9:13
